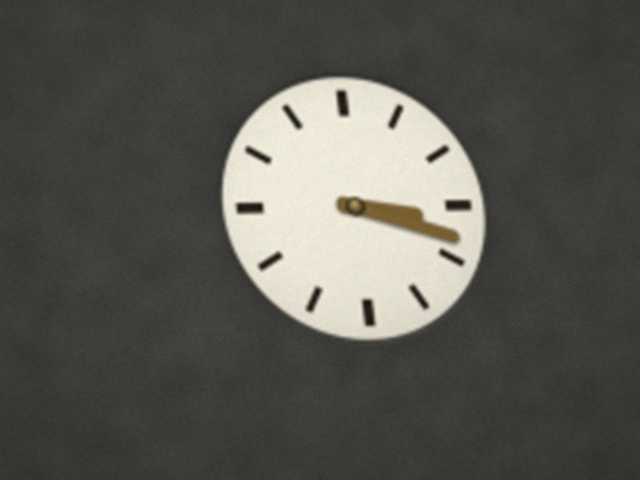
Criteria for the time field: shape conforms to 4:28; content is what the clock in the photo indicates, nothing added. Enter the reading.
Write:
3:18
